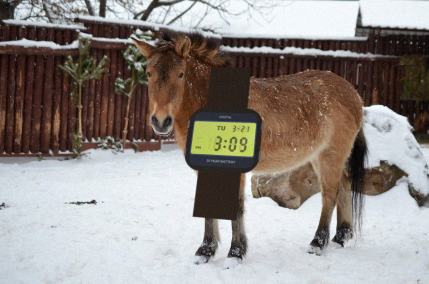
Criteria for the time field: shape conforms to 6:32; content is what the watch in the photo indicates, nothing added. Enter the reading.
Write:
3:09
